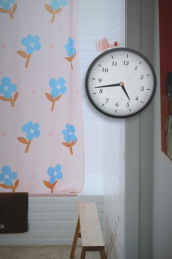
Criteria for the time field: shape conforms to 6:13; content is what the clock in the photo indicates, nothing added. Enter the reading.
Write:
4:42
